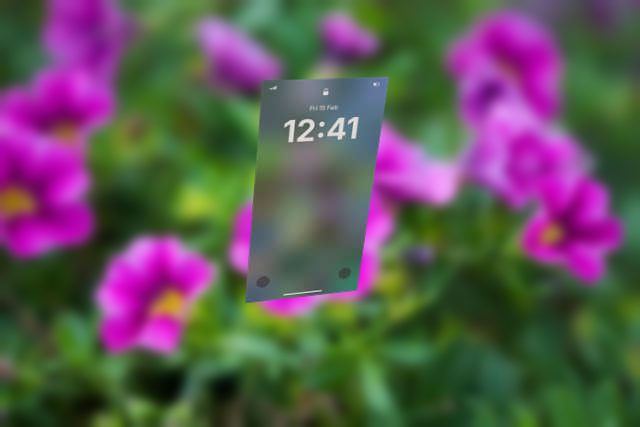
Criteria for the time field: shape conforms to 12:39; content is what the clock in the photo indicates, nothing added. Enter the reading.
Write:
12:41
